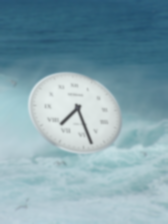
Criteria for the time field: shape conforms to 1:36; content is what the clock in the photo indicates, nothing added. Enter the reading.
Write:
7:28
